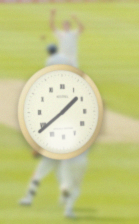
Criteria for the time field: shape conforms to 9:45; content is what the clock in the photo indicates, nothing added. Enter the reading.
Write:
1:39
